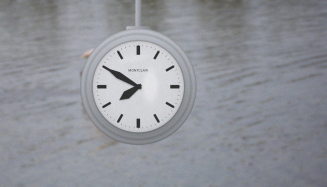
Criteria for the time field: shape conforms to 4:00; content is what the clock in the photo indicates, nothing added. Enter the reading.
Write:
7:50
